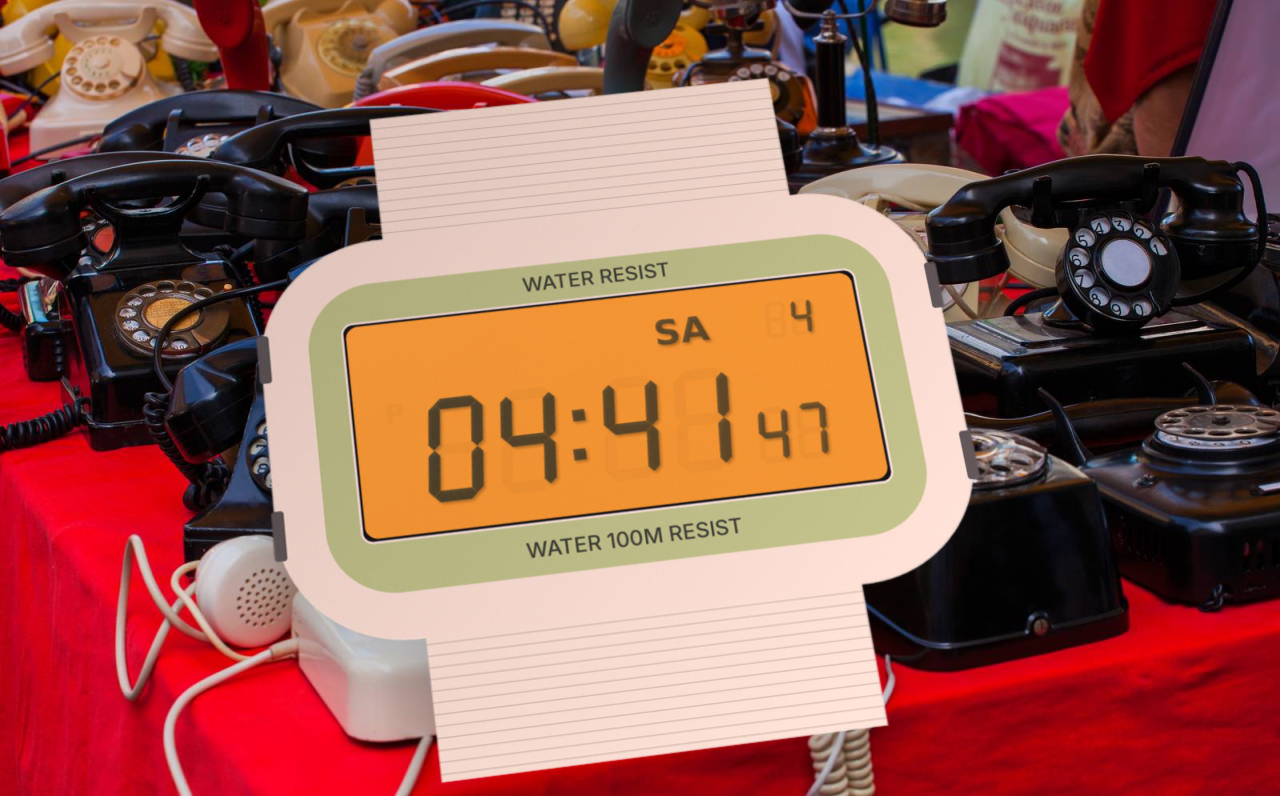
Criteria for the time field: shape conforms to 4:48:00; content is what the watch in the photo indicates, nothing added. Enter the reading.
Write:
4:41:47
